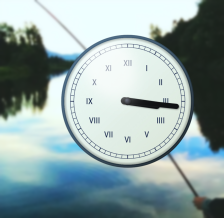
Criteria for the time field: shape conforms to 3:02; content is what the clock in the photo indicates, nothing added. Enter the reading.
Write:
3:16
